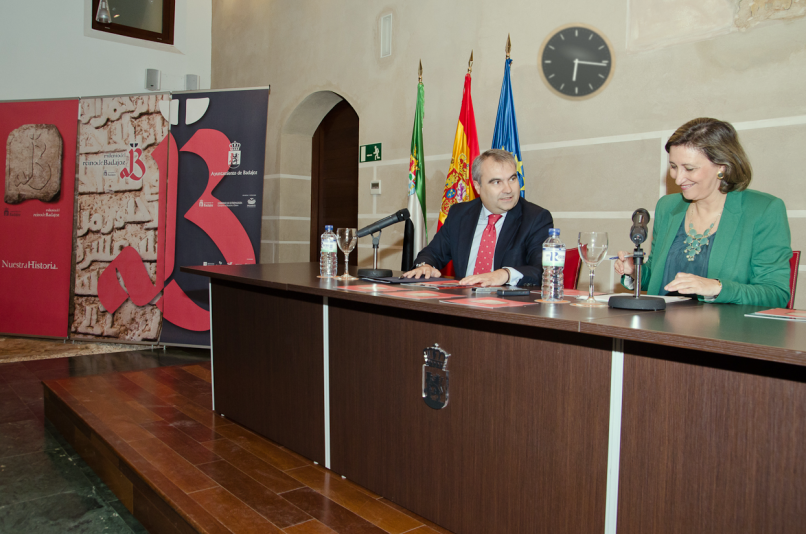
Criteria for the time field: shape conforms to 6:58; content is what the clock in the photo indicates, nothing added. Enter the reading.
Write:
6:16
